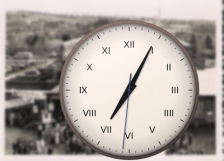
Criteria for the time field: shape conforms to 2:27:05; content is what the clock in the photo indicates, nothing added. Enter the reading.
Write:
7:04:31
